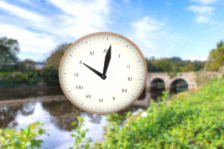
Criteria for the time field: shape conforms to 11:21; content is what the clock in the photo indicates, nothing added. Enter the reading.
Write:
10:01
